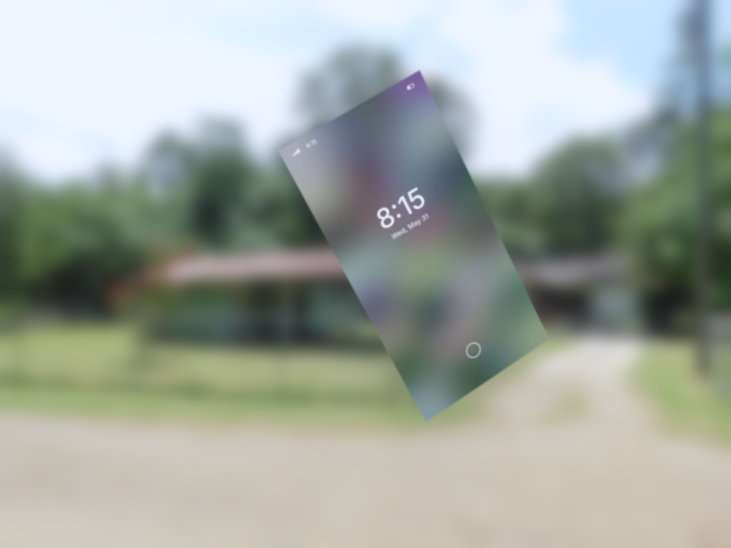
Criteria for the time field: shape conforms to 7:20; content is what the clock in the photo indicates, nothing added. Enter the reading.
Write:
8:15
